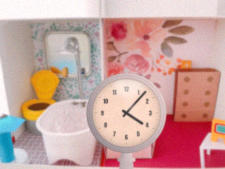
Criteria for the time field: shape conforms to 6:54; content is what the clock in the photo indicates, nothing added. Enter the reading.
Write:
4:07
